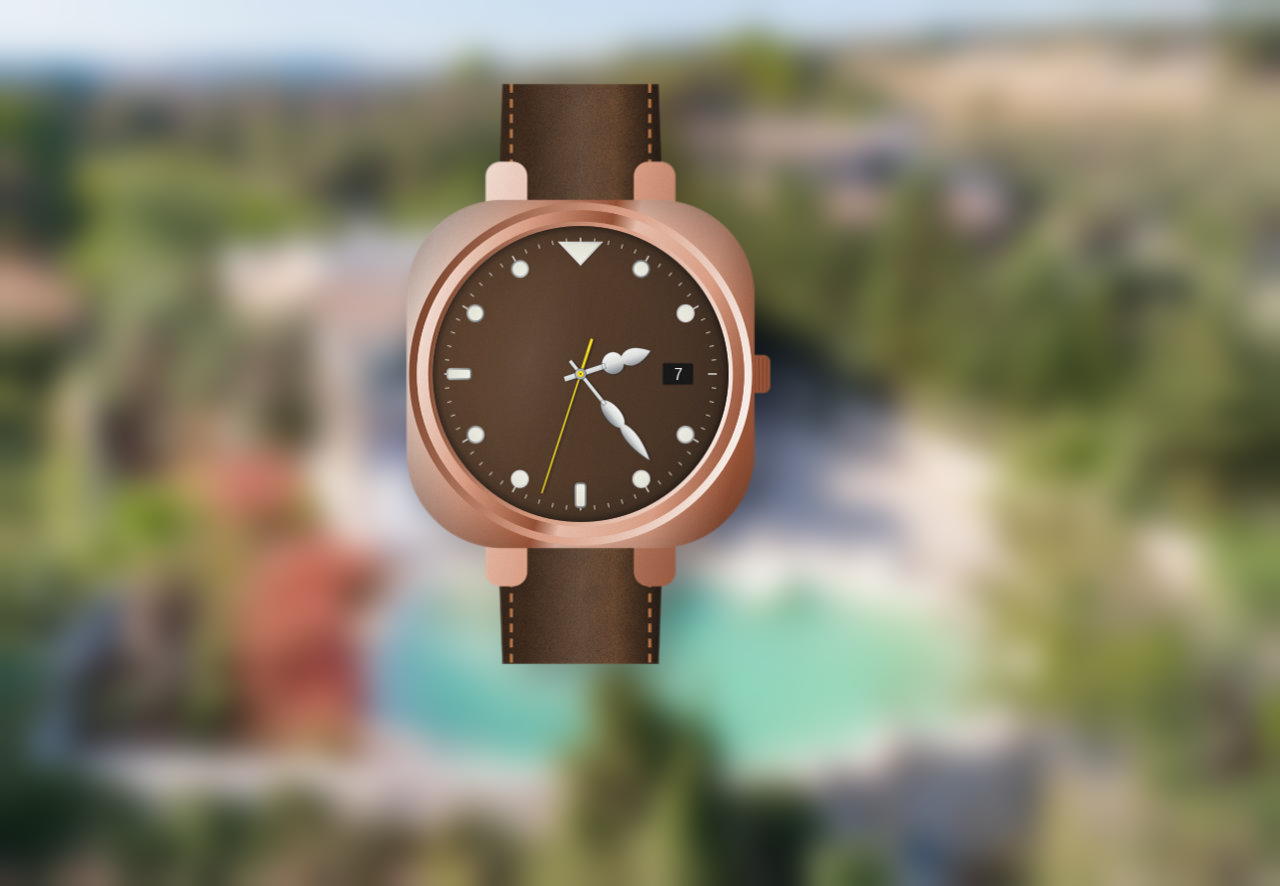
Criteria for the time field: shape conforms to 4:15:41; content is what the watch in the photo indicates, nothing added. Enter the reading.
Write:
2:23:33
